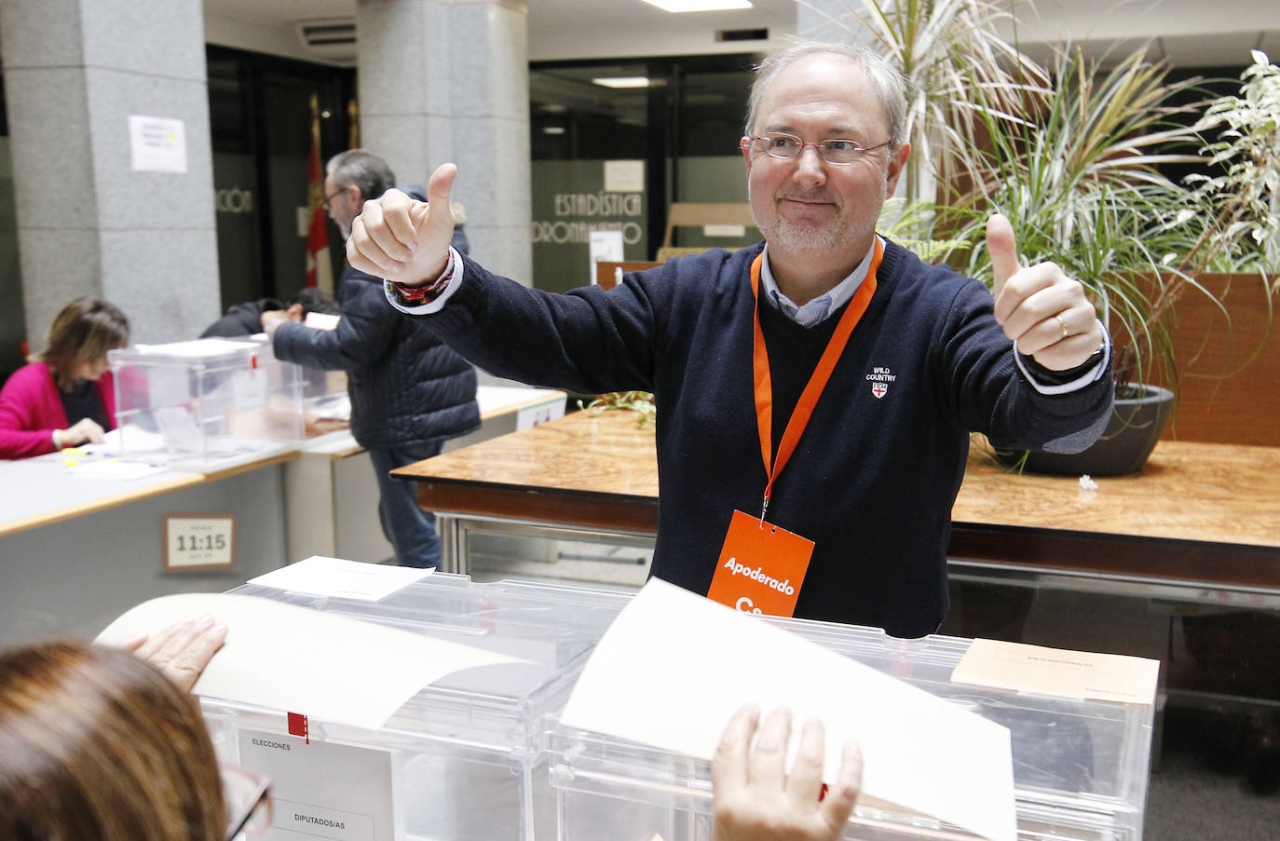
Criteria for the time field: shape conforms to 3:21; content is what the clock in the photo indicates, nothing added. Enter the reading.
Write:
11:15
